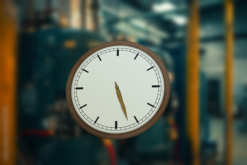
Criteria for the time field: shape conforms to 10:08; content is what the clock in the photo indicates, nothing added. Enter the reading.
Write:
5:27
